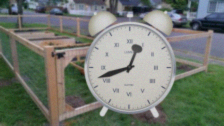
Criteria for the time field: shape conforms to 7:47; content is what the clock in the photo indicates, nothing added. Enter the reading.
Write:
12:42
